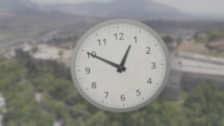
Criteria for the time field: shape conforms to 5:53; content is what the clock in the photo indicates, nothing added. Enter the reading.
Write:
12:50
